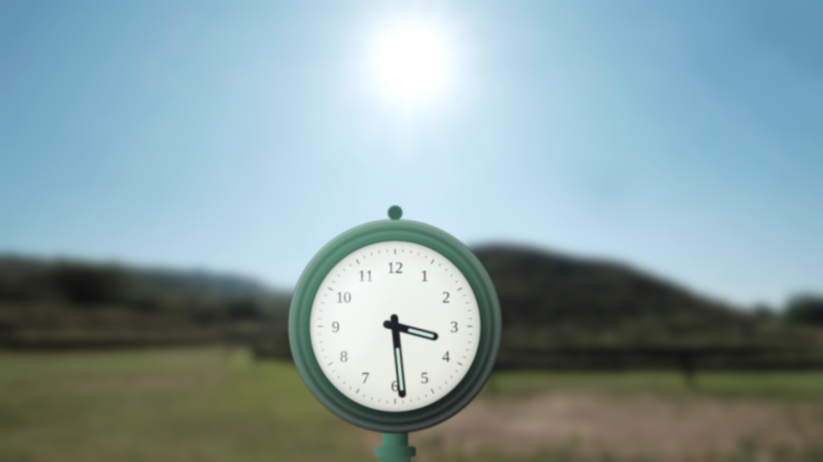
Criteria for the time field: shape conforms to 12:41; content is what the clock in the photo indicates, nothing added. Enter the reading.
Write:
3:29
